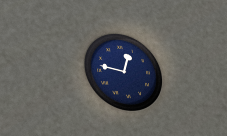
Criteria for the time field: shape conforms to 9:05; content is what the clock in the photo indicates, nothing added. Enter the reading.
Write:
12:47
